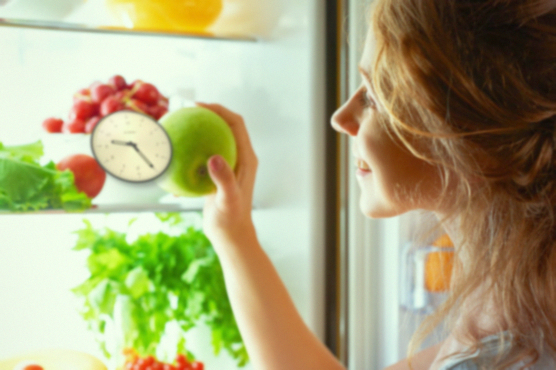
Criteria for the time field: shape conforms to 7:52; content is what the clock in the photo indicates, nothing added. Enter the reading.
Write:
9:25
